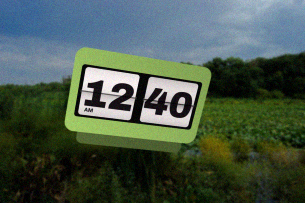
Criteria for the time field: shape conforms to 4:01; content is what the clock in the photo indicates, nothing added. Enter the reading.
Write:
12:40
